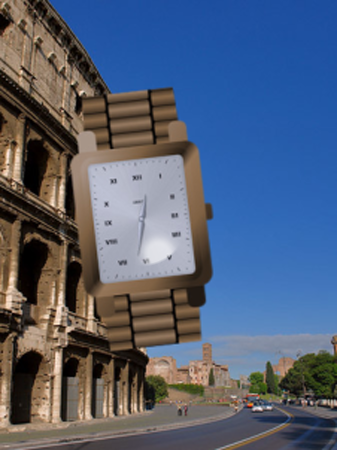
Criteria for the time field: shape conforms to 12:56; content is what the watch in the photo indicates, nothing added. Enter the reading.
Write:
12:32
